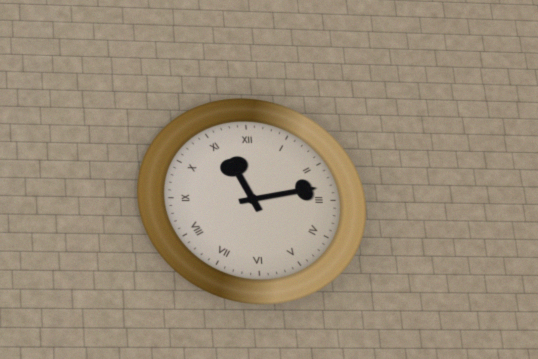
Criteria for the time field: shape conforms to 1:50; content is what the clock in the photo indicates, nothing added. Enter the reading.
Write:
11:13
